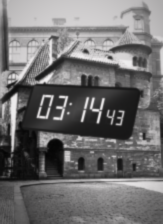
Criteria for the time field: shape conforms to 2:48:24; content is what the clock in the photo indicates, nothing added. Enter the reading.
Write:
3:14:43
